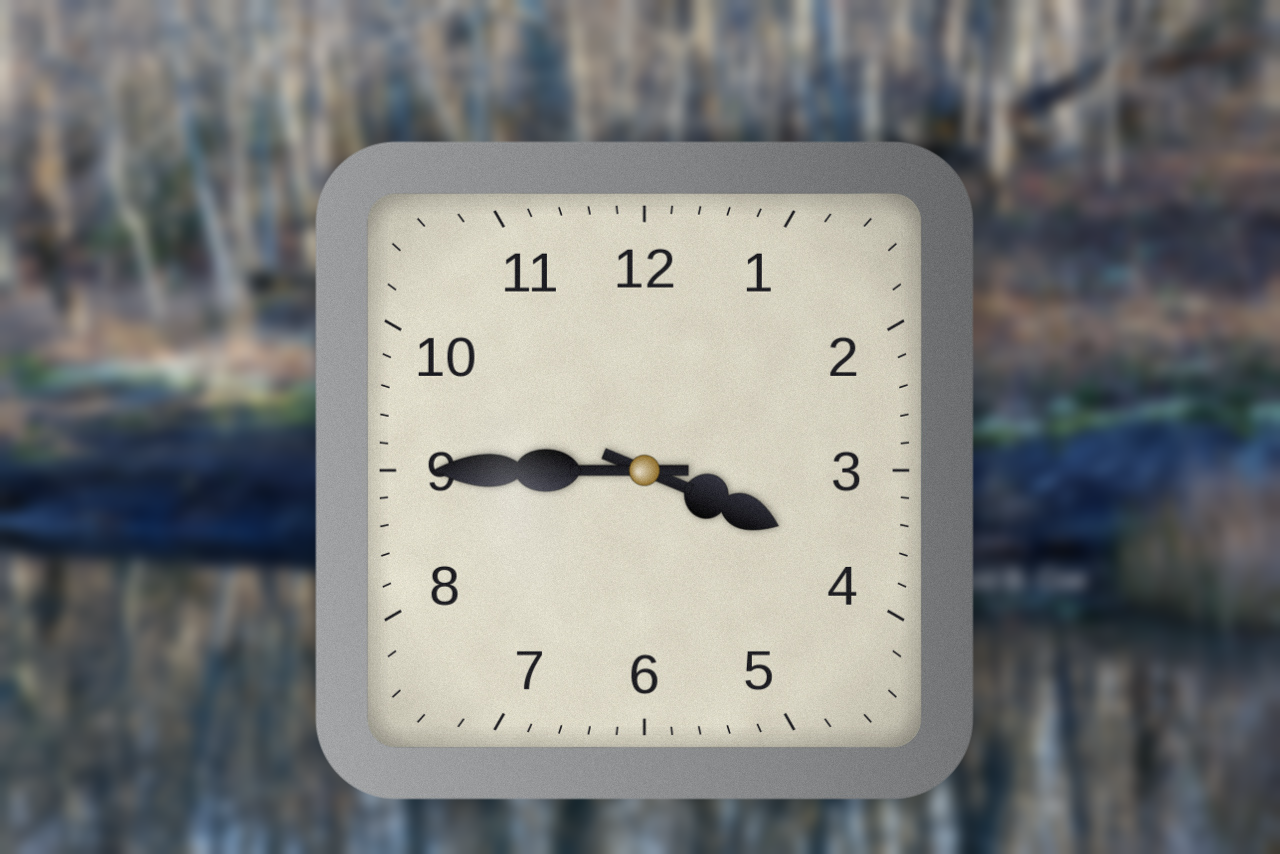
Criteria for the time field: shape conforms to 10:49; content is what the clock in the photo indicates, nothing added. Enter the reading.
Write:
3:45
